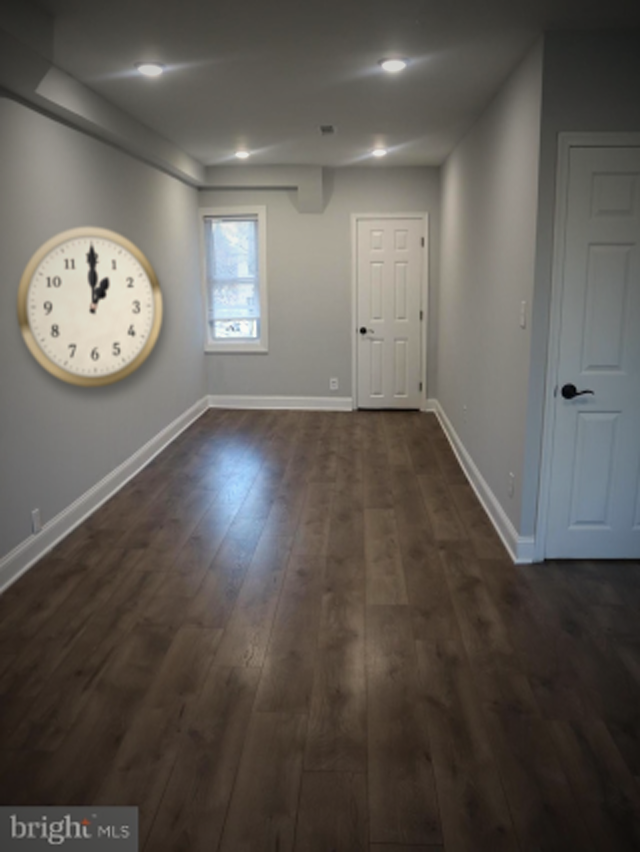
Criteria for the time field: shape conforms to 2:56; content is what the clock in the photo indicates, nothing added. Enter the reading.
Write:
1:00
